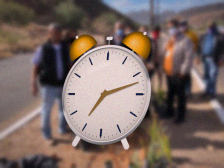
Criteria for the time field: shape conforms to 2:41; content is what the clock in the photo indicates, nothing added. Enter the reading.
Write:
7:12
